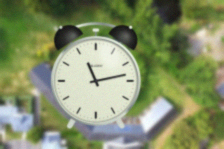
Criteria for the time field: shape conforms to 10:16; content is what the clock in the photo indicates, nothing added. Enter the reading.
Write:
11:13
